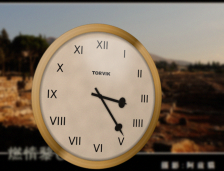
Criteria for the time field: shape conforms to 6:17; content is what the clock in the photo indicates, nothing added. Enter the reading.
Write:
3:24
